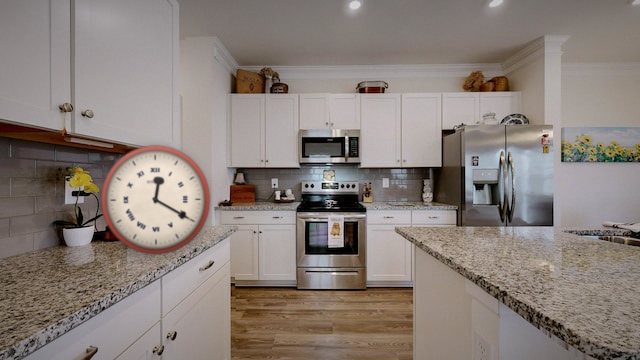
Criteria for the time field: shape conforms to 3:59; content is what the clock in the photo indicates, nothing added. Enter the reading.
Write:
12:20
